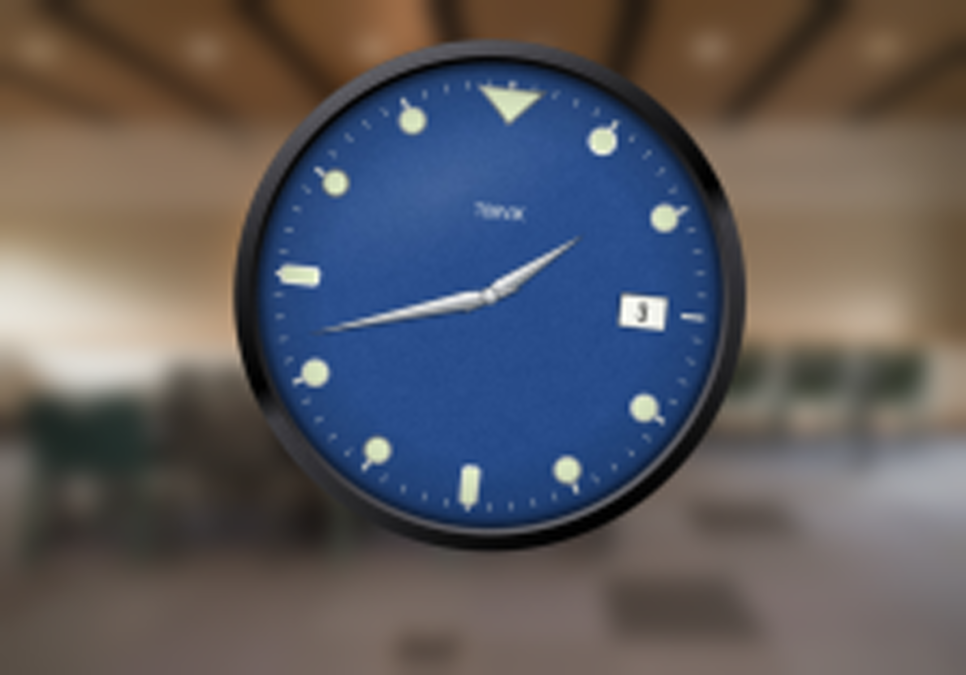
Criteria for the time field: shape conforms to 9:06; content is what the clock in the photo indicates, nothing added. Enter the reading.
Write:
1:42
